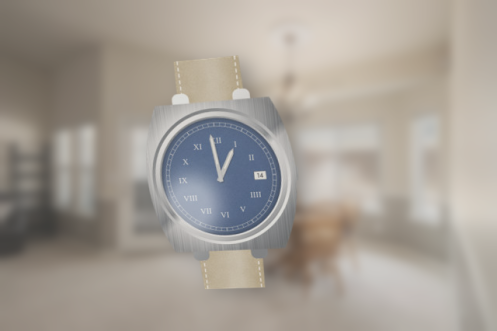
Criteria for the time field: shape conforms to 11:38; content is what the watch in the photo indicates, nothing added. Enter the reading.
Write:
12:59
